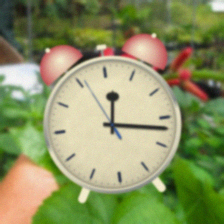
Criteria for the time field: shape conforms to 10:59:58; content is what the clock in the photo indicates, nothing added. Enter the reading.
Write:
12:16:56
